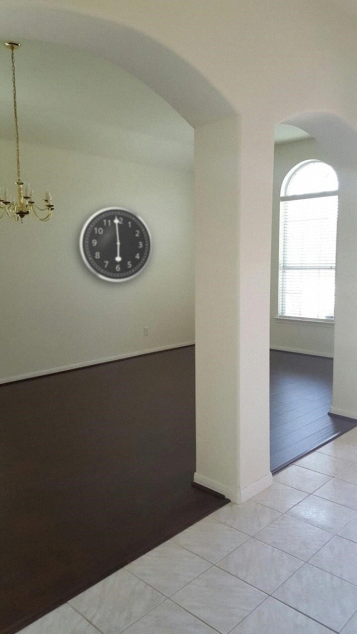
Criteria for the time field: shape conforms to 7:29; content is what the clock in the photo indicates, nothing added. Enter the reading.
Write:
5:59
